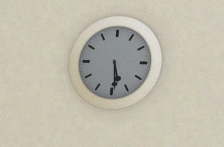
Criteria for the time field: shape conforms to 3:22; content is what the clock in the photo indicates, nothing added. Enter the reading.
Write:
5:29
